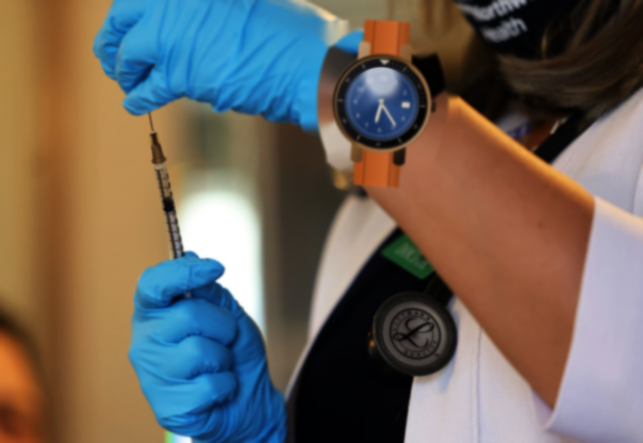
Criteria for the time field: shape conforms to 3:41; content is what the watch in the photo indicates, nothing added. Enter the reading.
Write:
6:24
